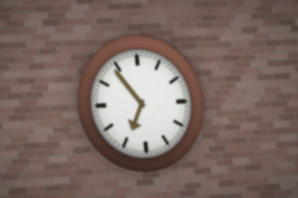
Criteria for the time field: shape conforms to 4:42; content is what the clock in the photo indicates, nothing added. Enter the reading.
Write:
6:54
